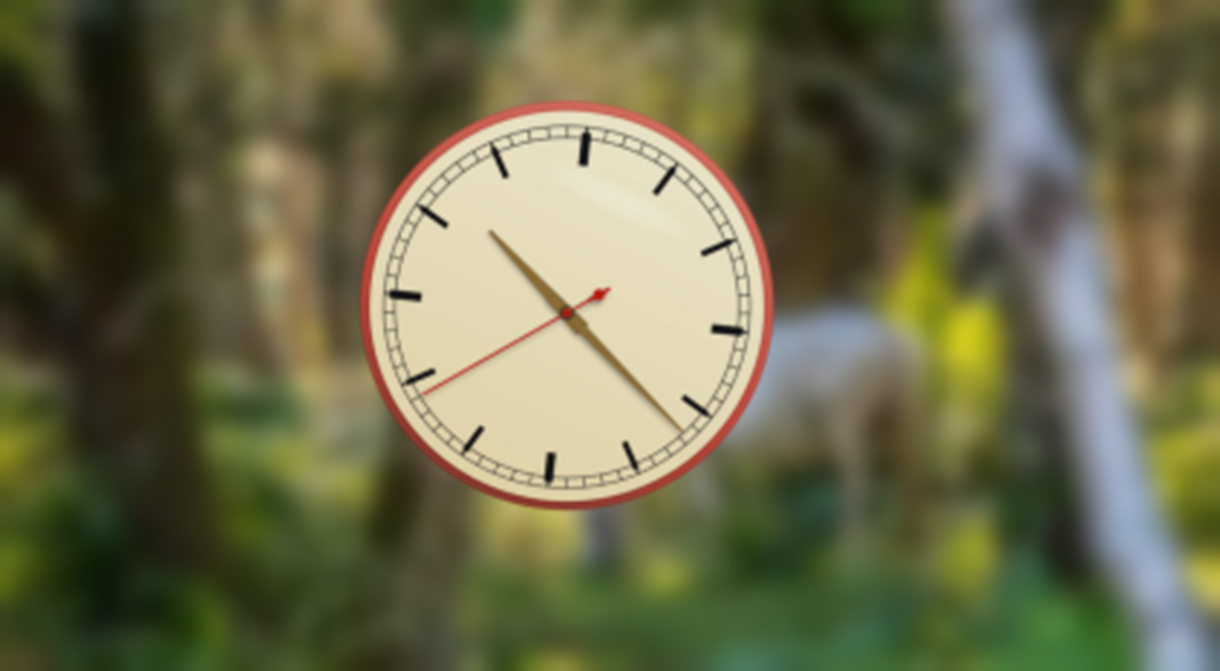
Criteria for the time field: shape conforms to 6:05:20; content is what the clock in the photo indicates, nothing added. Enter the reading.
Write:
10:21:39
